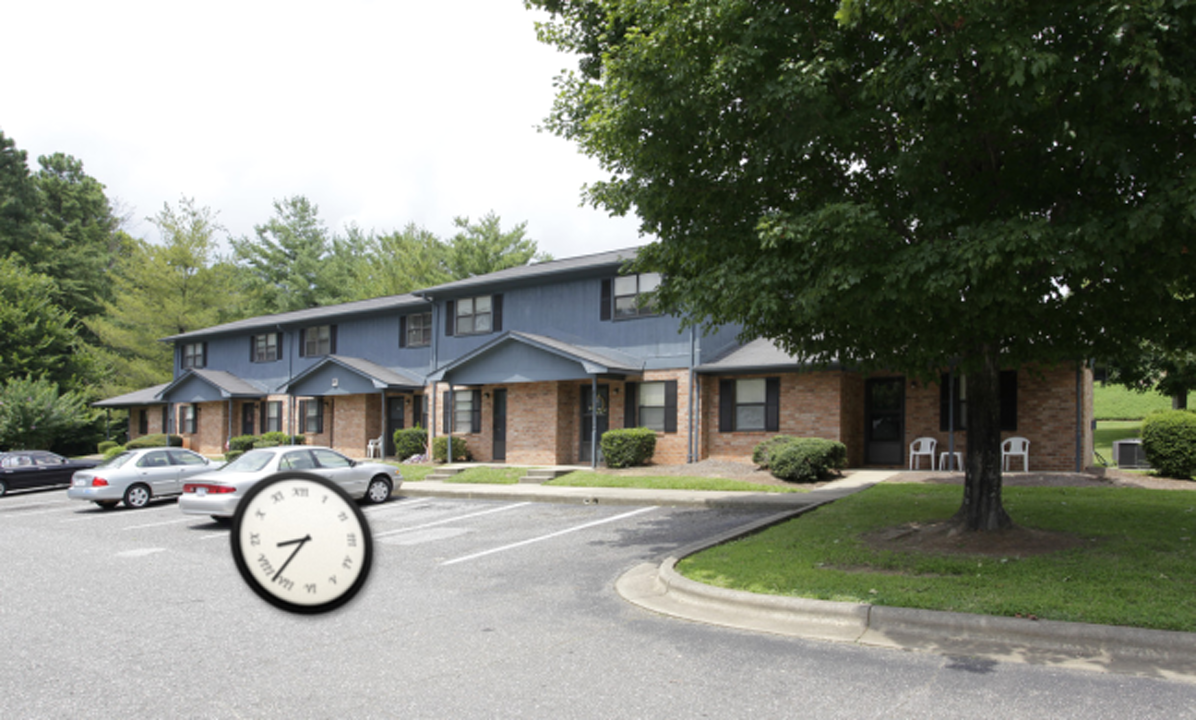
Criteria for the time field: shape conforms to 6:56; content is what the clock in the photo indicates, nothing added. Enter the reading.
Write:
8:37
